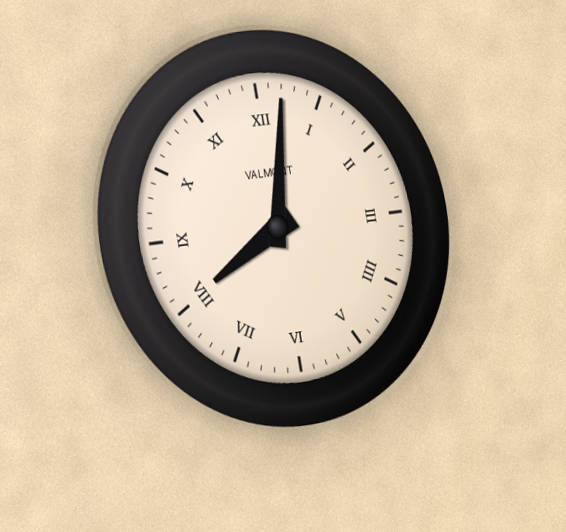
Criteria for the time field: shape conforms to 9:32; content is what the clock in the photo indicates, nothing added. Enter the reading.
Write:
8:02
